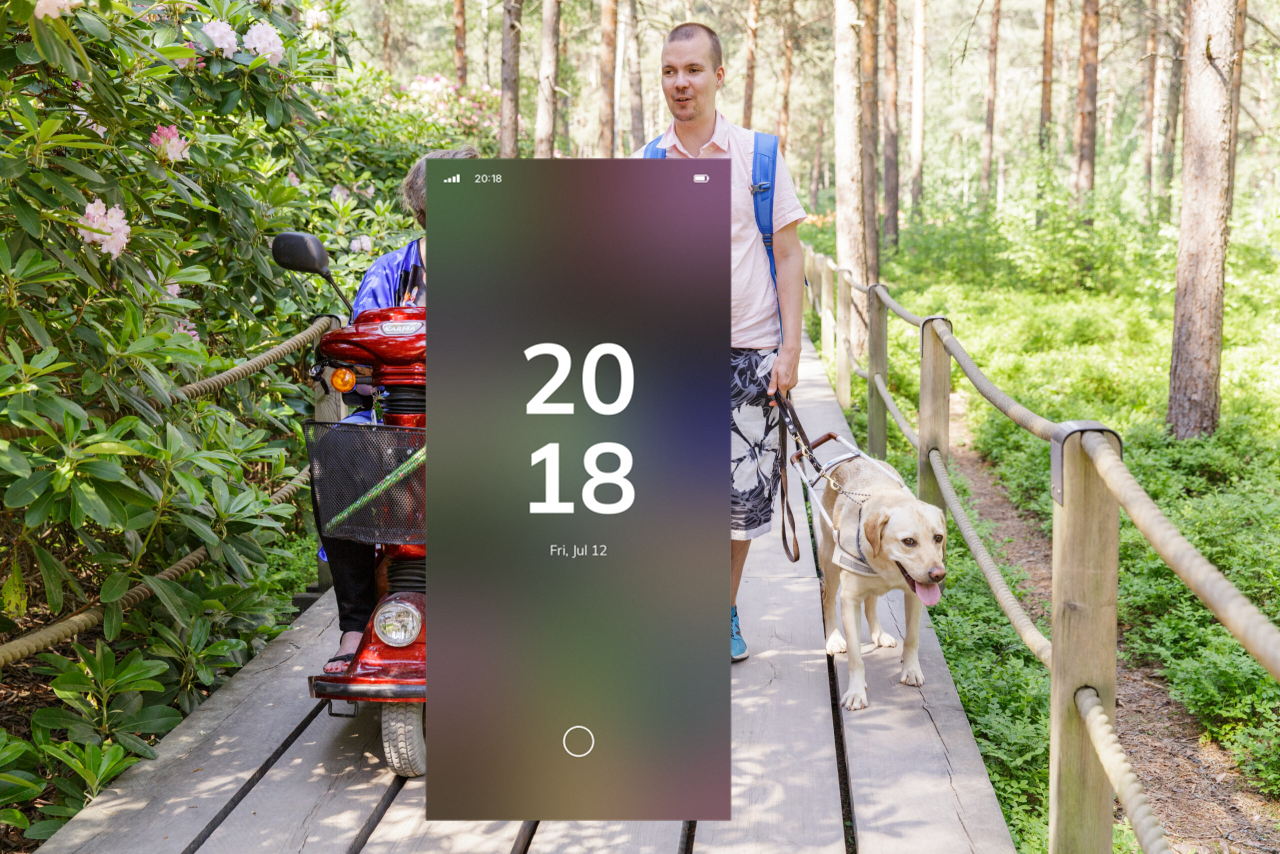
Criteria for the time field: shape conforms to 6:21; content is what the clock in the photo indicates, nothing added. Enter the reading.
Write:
20:18
